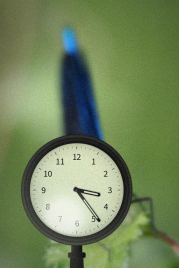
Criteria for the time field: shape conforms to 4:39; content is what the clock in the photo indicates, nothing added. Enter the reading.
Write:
3:24
